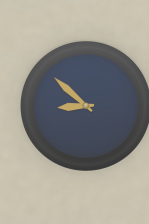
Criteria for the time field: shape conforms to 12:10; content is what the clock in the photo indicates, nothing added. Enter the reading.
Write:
8:52
